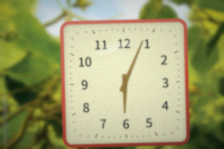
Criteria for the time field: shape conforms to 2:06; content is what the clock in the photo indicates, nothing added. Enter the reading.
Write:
6:04
